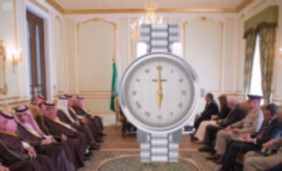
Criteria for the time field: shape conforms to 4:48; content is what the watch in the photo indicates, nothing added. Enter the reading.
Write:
6:00
